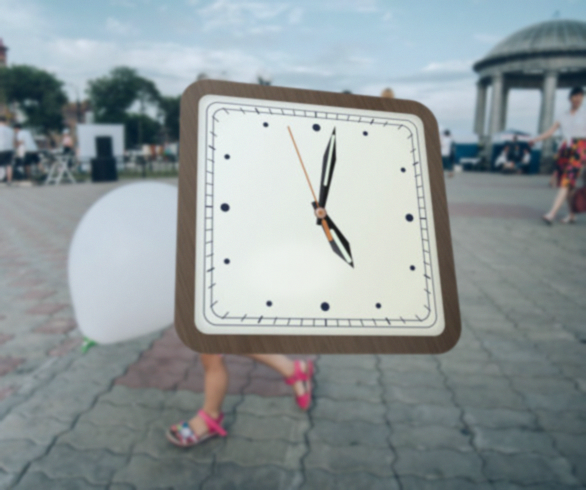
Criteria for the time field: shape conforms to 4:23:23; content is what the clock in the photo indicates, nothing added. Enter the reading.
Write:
5:01:57
